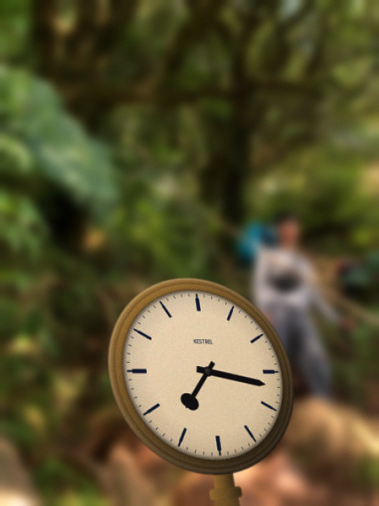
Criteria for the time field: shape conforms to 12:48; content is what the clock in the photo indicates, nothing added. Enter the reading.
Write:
7:17
